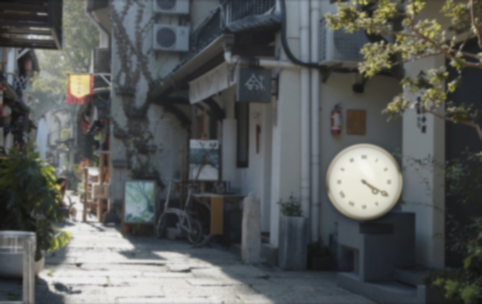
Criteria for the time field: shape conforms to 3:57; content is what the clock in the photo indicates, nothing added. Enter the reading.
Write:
4:20
